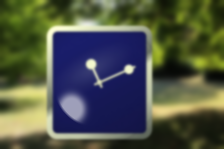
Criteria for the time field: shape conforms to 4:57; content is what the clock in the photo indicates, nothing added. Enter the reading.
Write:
11:11
